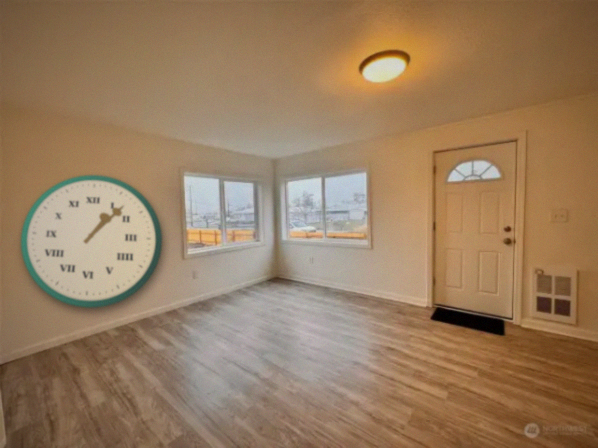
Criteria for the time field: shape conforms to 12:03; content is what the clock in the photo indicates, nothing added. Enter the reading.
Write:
1:07
